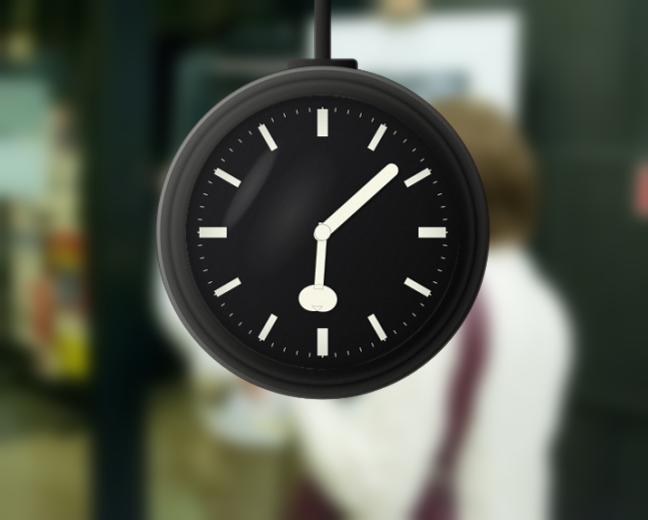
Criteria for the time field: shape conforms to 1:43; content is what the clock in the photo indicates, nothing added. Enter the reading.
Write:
6:08
